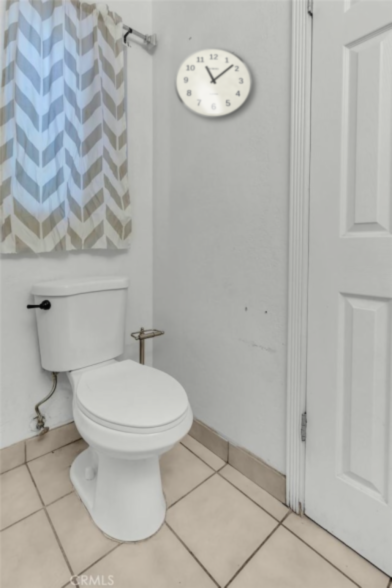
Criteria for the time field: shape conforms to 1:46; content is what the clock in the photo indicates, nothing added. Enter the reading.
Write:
11:08
